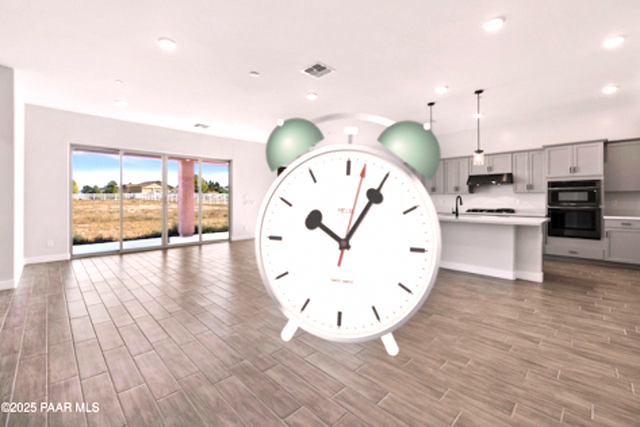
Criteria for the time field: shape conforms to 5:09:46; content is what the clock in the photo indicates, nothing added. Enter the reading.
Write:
10:05:02
